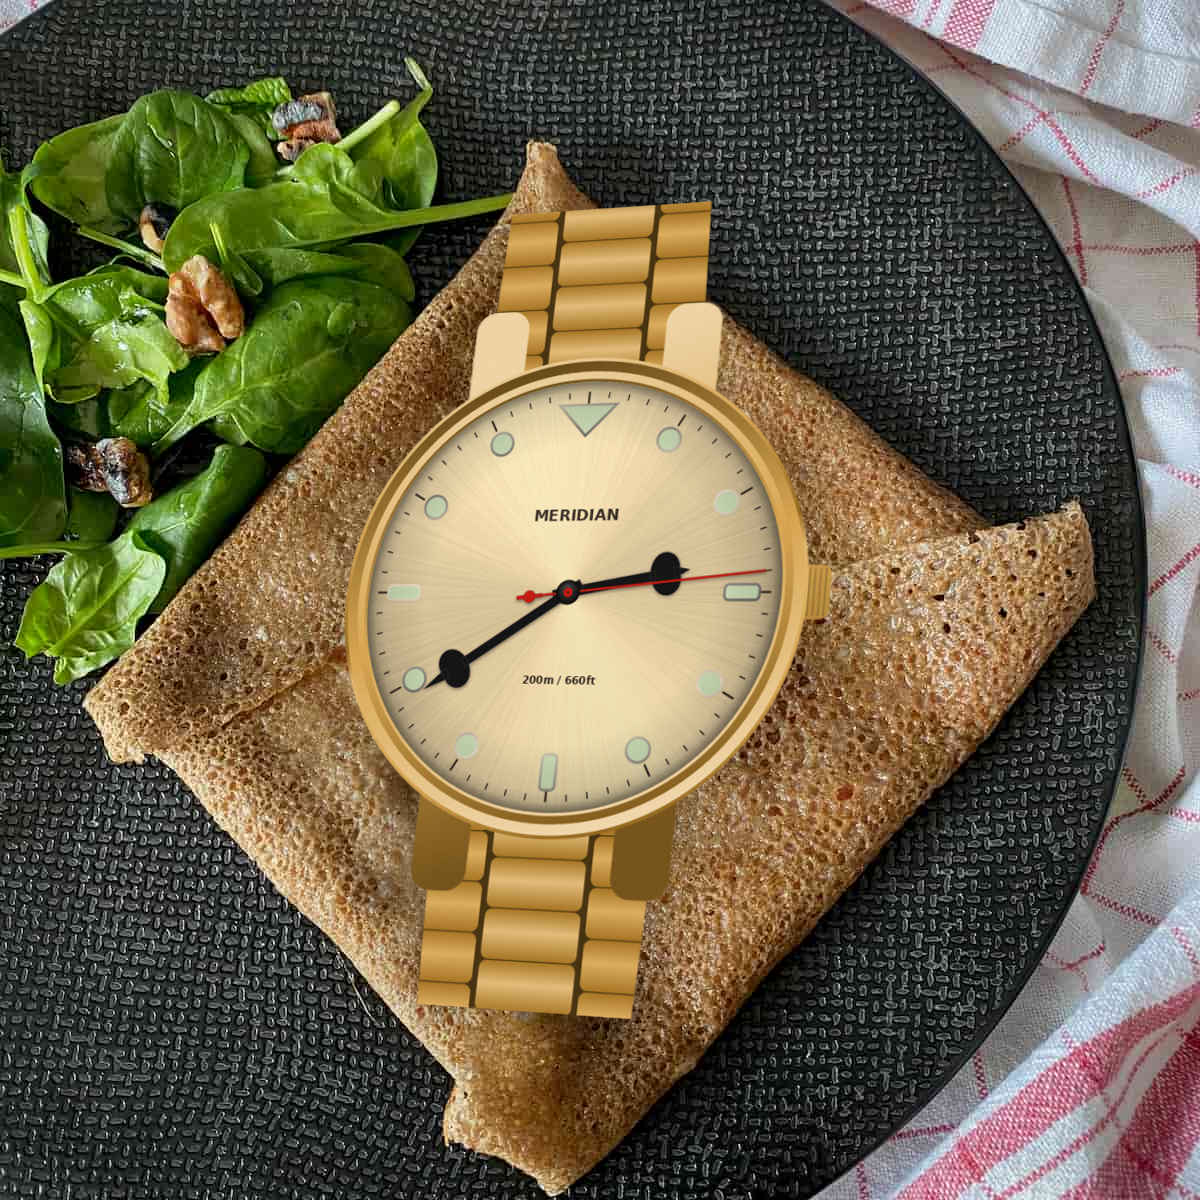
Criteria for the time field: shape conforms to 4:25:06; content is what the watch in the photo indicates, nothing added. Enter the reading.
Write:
2:39:14
